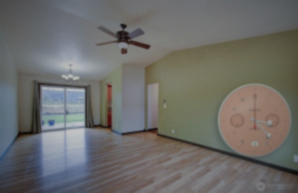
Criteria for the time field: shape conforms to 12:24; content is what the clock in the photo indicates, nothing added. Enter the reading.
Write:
3:23
